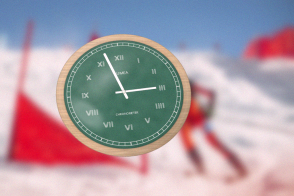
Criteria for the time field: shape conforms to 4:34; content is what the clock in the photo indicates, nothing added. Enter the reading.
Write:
2:57
